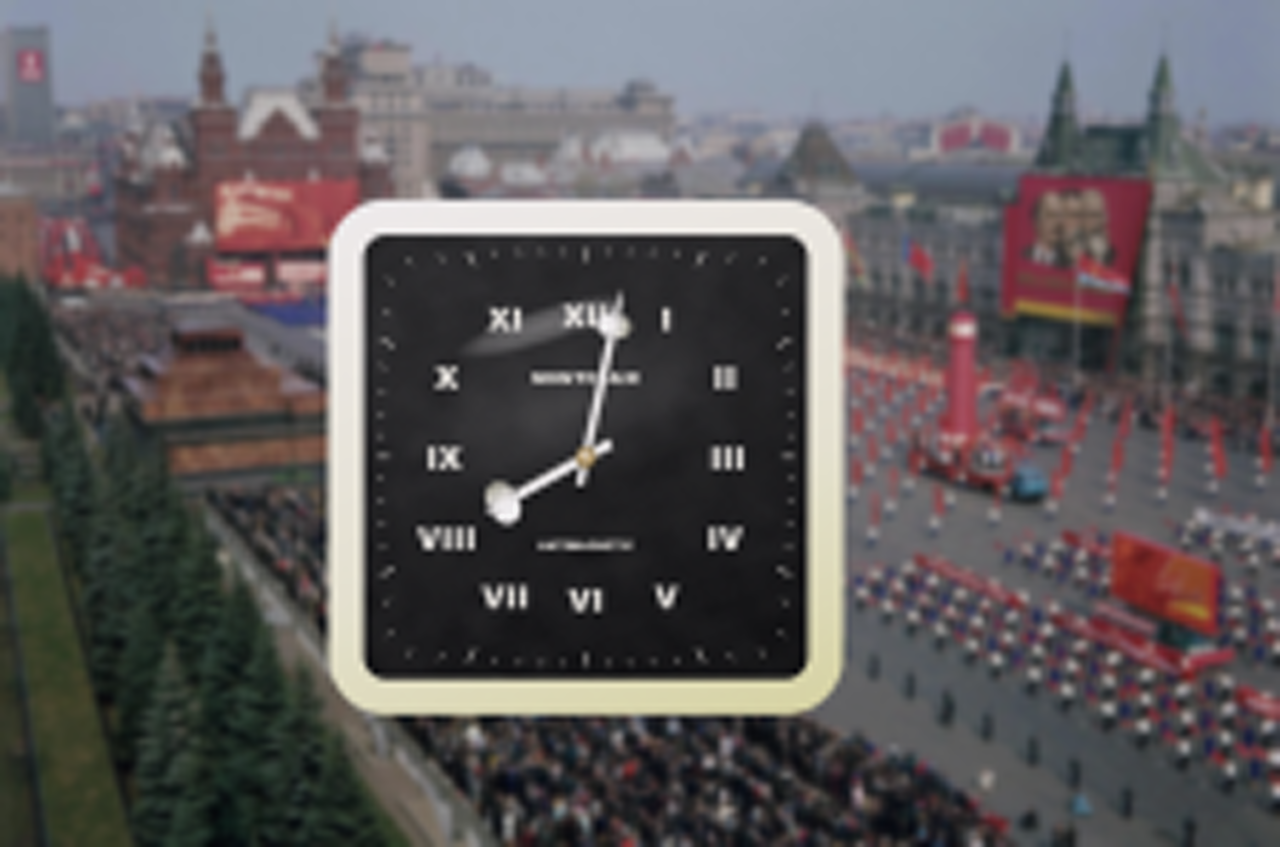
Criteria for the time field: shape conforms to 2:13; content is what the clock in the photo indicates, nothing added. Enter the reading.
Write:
8:02
